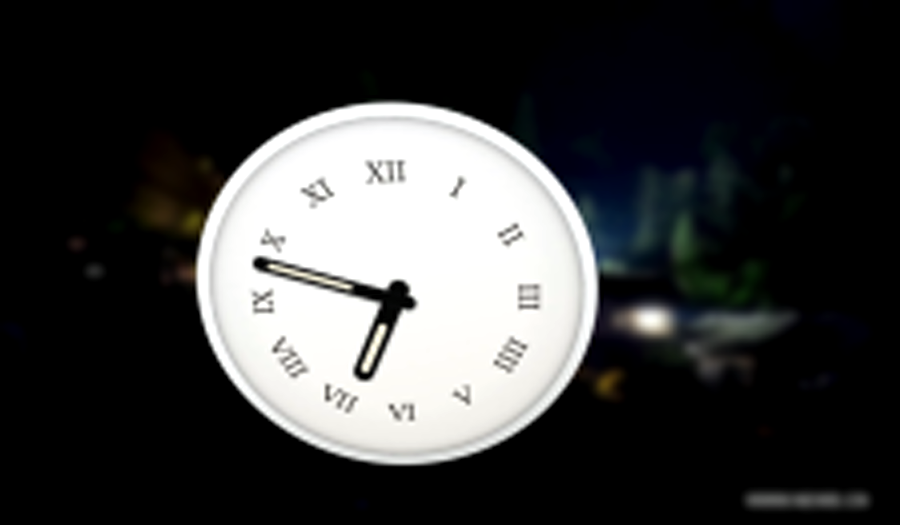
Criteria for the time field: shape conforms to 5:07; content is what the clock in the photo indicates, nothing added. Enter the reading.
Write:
6:48
